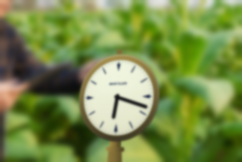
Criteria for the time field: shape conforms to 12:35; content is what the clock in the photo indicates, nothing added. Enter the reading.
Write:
6:18
